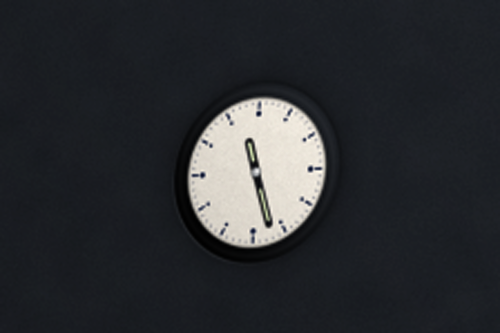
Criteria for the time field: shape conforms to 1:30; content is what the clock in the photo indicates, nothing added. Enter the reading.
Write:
11:27
